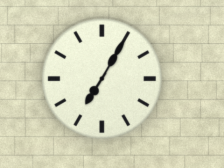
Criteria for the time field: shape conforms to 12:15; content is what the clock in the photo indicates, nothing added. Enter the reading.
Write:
7:05
